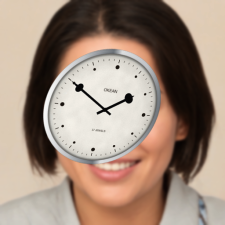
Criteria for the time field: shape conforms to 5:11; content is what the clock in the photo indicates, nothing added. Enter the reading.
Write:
1:50
